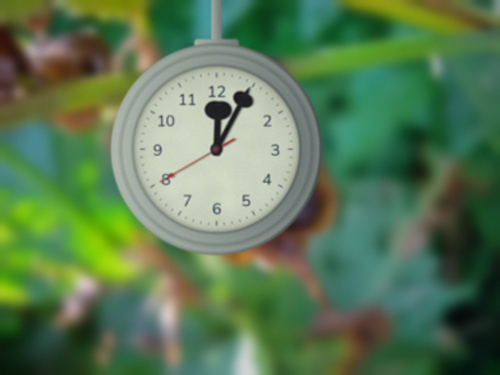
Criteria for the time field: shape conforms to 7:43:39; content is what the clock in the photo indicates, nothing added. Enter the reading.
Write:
12:04:40
